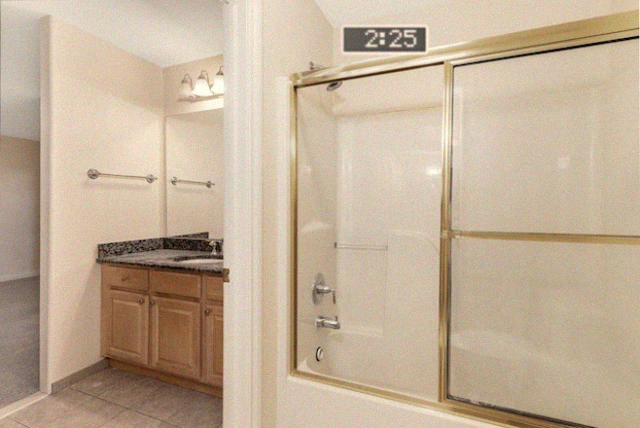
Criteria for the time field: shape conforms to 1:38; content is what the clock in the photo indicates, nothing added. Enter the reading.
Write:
2:25
